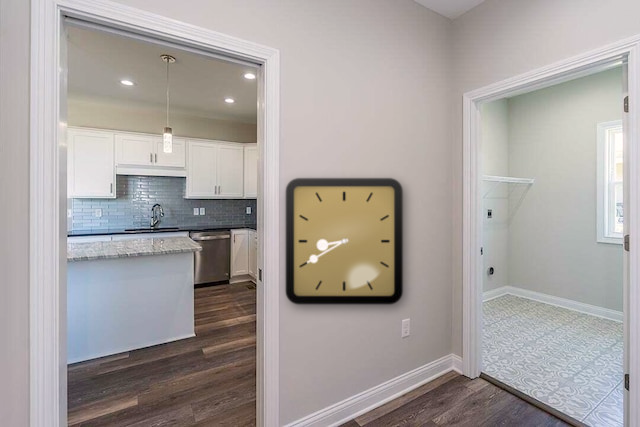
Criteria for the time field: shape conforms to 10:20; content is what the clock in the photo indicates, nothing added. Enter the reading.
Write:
8:40
